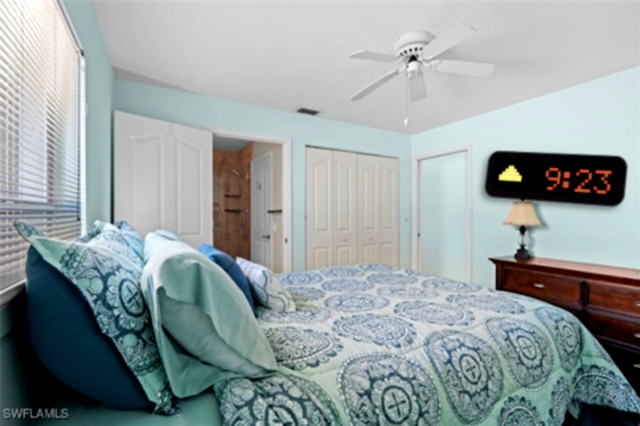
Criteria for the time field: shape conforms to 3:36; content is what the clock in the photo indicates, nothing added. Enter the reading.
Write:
9:23
